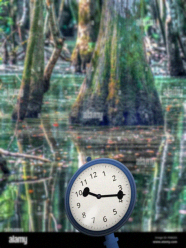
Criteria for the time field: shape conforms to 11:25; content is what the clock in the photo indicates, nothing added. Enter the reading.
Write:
10:18
